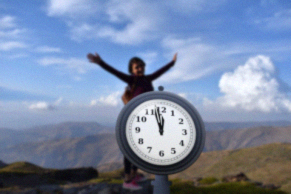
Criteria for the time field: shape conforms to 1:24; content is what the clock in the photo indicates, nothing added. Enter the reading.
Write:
11:58
